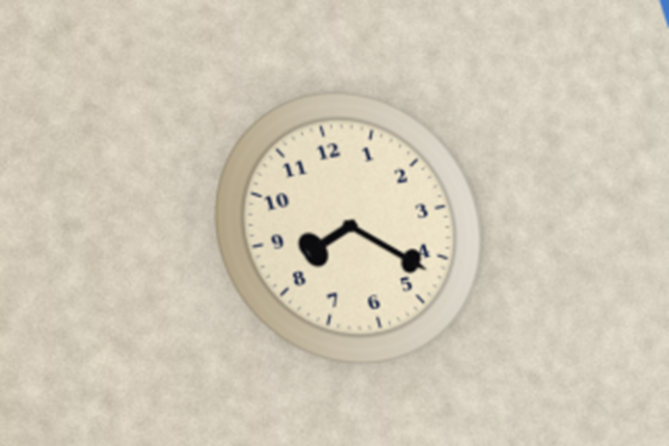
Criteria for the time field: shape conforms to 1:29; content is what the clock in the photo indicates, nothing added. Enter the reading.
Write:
8:22
